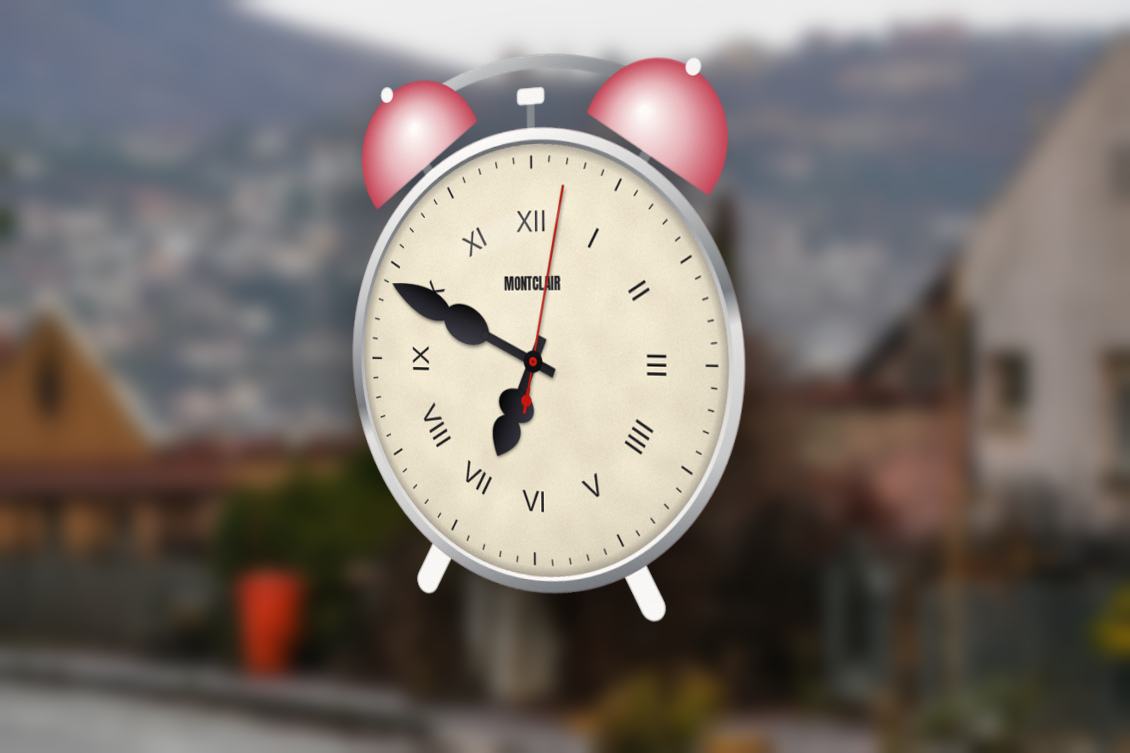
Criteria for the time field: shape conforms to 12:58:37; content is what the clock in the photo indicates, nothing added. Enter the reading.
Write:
6:49:02
